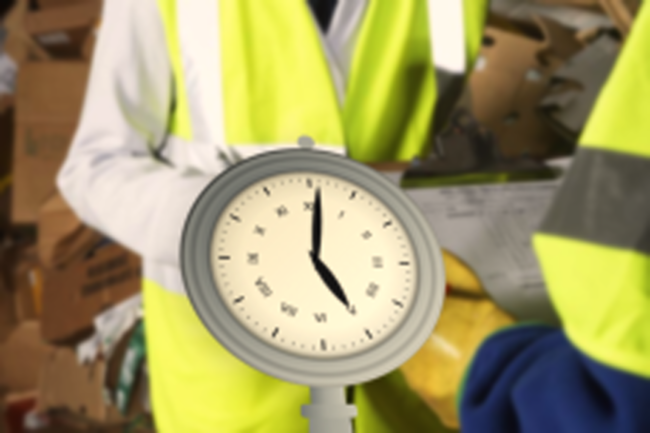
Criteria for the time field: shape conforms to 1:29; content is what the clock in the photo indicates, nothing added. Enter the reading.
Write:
5:01
